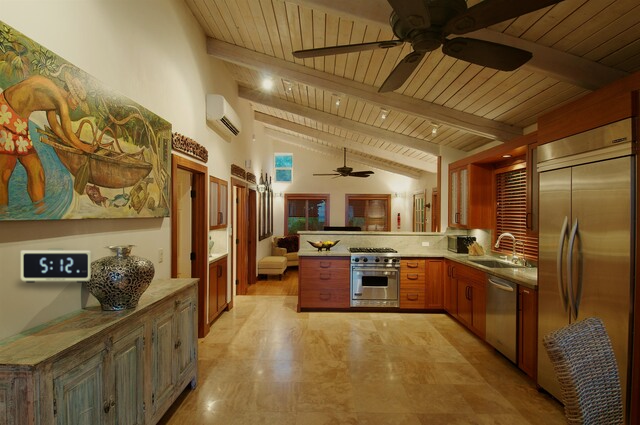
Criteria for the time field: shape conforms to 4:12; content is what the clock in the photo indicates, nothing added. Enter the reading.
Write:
5:12
